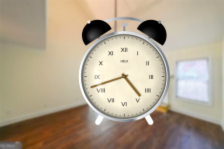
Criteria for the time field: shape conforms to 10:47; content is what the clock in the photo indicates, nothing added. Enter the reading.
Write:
4:42
